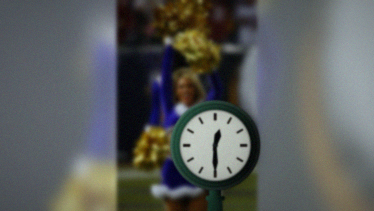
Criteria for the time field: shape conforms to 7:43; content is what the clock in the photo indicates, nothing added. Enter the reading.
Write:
12:30
